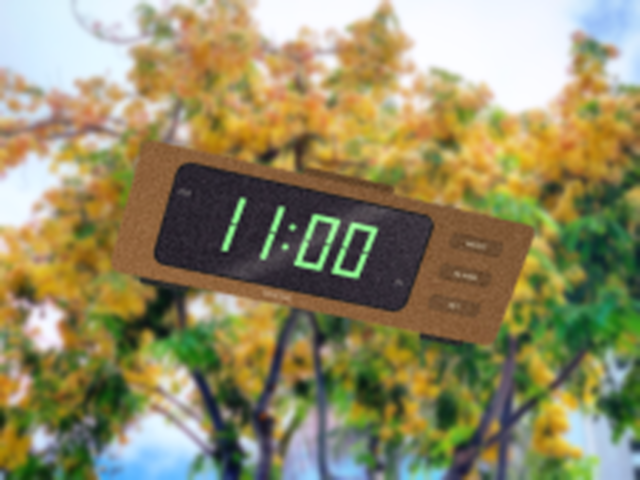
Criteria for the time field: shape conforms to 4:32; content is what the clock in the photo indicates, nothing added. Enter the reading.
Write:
11:00
